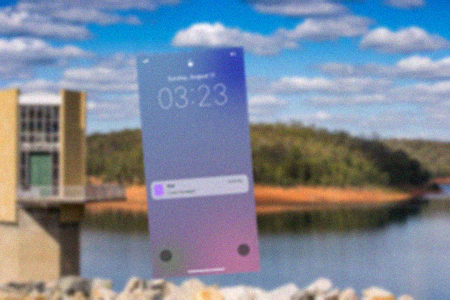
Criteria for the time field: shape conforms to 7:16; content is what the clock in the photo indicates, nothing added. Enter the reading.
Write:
3:23
